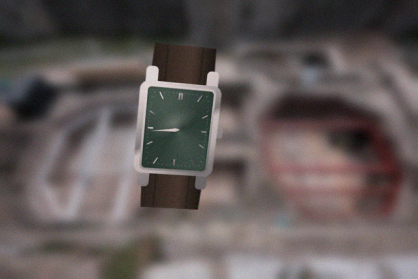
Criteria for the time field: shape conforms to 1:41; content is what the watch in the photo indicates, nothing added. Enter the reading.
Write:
8:44
